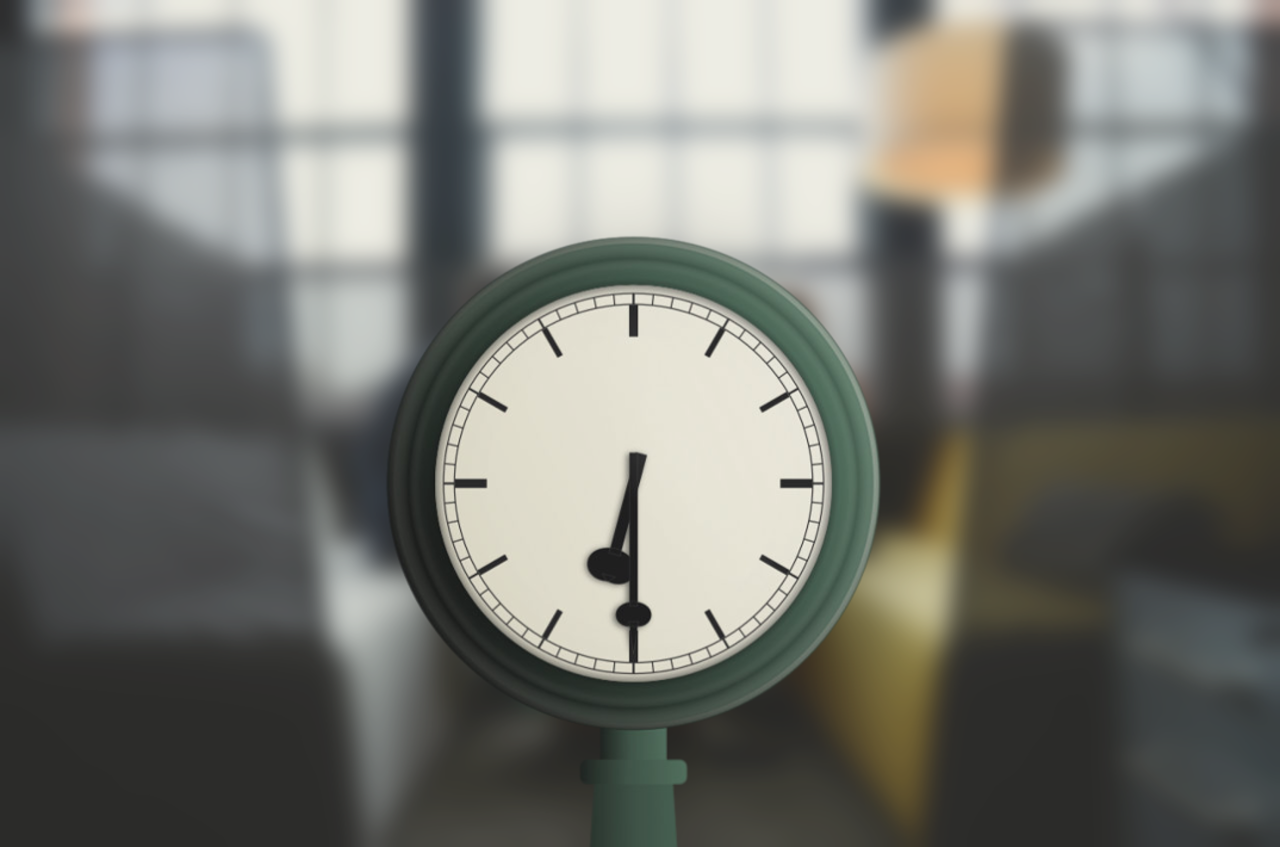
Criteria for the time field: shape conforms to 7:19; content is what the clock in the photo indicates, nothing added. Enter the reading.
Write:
6:30
